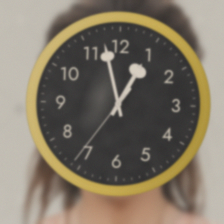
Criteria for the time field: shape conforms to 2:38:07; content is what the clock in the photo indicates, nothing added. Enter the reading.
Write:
12:57:36
